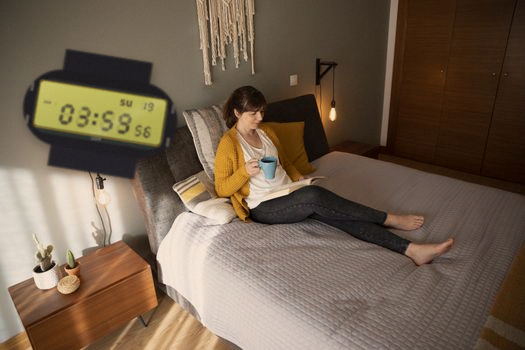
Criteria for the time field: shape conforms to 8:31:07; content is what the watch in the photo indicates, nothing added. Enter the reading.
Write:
3:59:56
